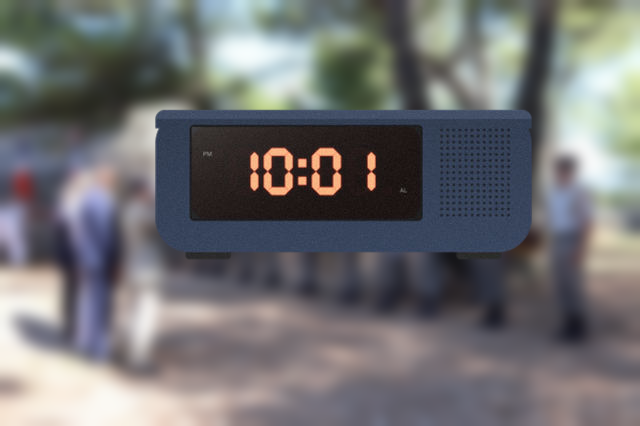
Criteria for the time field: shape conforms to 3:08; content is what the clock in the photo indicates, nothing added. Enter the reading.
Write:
10:01
